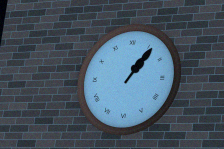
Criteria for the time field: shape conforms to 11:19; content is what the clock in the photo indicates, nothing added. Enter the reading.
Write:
1:06
